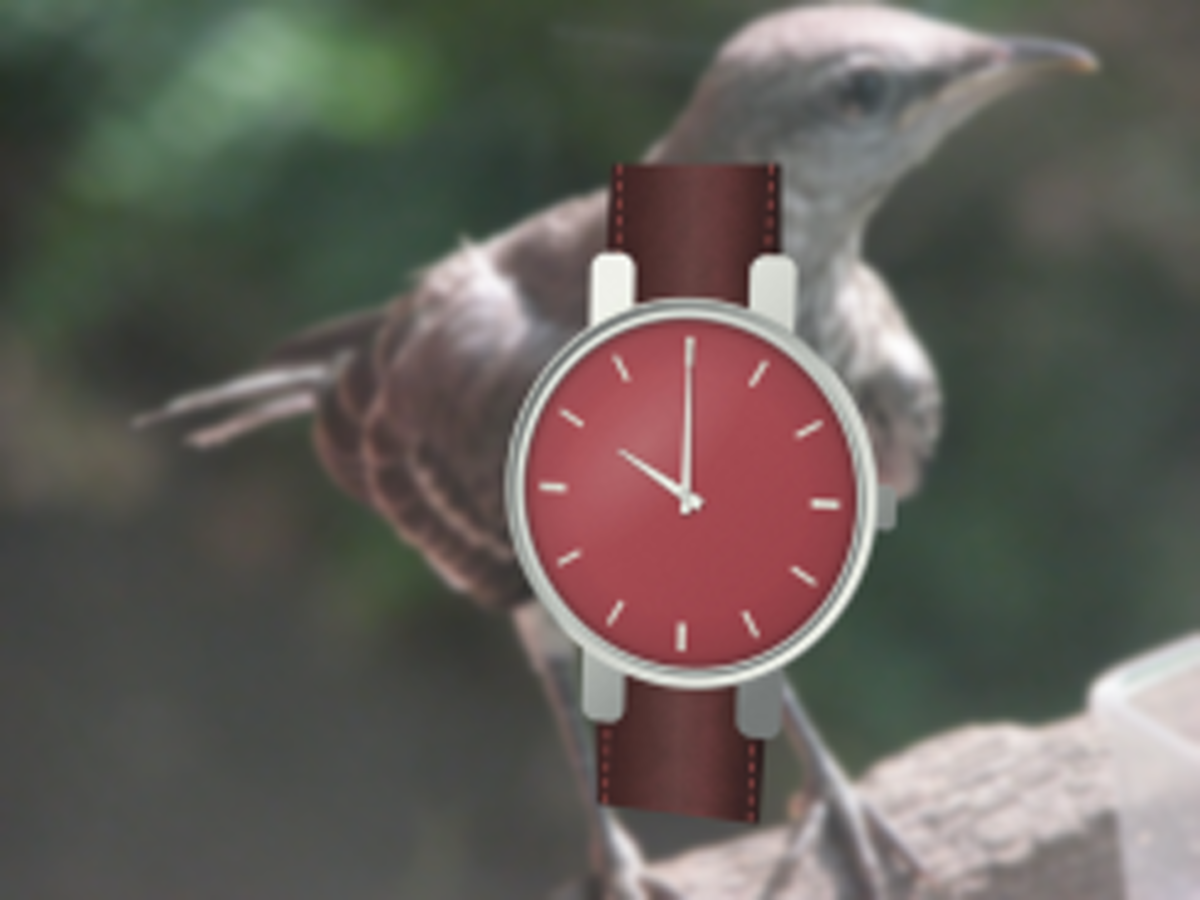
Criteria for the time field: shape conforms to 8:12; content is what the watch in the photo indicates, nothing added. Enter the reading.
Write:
10:00
